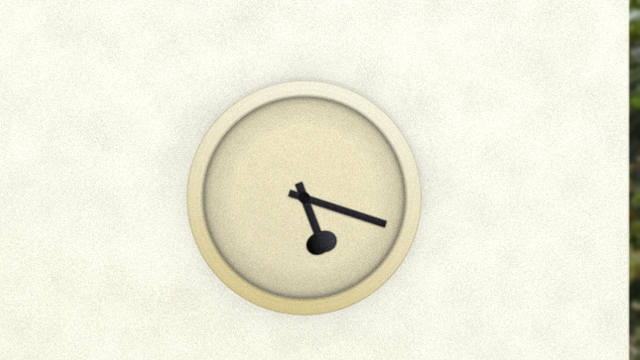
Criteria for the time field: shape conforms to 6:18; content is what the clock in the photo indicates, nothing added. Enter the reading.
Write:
5:18
